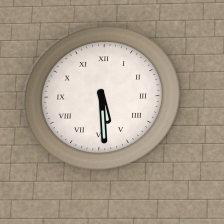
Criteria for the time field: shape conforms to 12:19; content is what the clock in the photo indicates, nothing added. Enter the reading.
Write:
5:29
